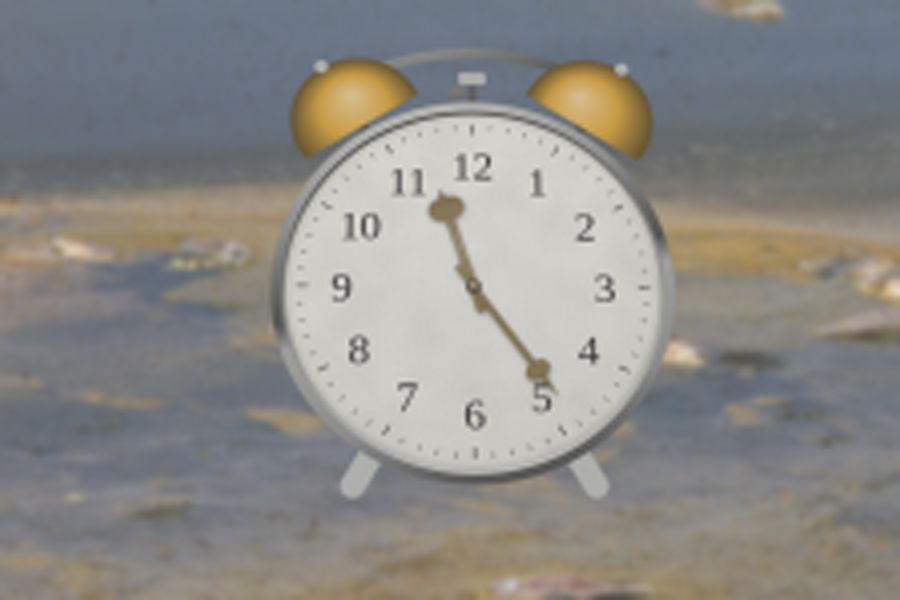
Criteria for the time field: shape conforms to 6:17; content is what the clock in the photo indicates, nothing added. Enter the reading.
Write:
11:24
